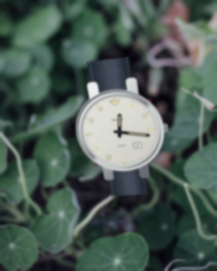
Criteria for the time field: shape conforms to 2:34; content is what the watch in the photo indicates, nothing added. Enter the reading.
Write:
12:17
